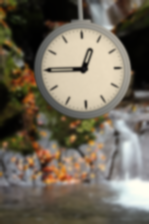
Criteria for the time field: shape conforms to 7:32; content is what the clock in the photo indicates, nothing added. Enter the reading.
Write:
12:45
